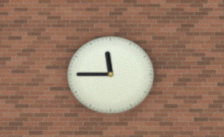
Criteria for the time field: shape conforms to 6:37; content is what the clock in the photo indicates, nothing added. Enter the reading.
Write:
11:45
